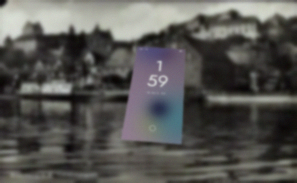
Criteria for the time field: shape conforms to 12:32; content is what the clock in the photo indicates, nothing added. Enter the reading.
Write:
1:59
